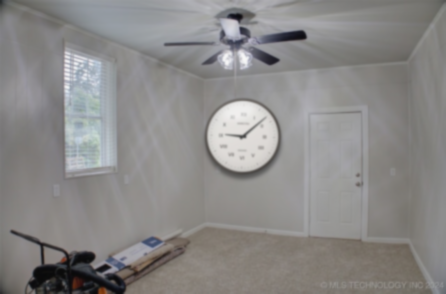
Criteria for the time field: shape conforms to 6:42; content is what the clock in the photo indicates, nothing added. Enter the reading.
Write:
9:08
